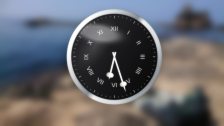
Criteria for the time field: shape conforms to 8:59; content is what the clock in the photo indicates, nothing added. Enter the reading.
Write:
6:27
